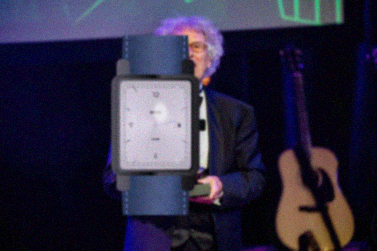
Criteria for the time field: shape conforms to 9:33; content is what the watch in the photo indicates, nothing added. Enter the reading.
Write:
2:33
